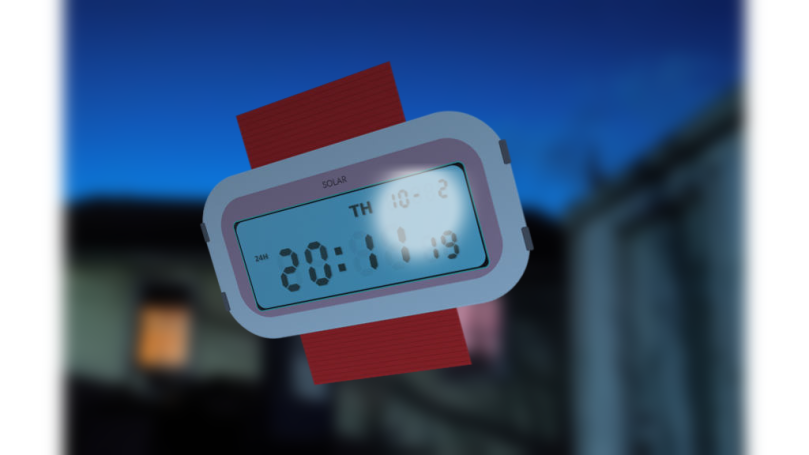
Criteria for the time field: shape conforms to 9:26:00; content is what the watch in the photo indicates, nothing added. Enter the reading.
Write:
20:11:19
